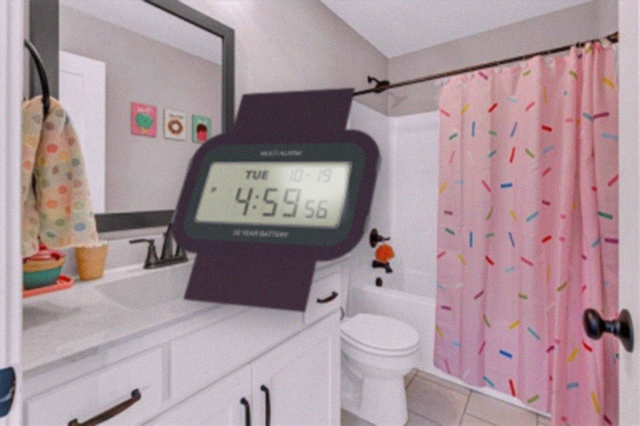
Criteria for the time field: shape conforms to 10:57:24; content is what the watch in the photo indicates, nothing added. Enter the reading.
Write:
4:59:56
